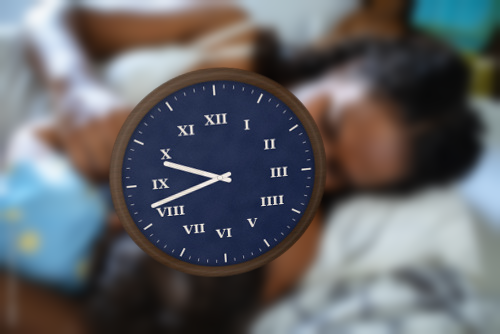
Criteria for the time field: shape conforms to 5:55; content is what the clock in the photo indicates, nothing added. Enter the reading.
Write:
9:42
